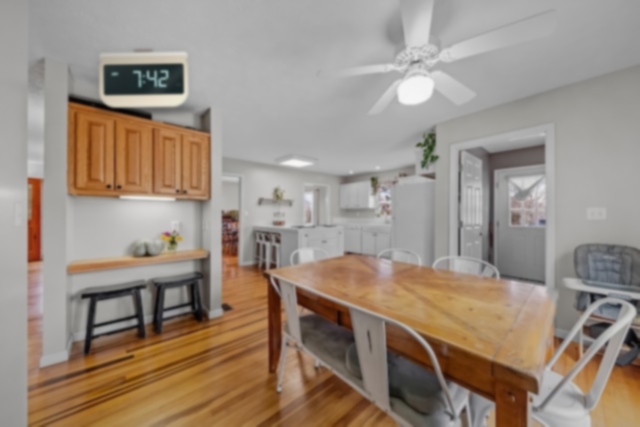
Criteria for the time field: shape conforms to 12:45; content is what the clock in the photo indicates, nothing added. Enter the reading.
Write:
7:42
